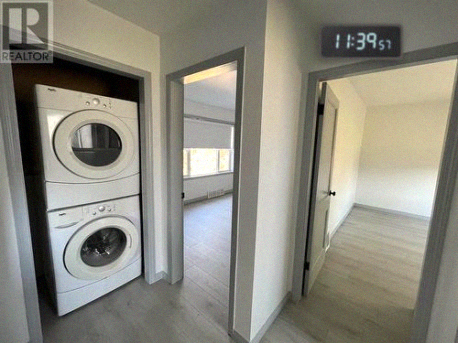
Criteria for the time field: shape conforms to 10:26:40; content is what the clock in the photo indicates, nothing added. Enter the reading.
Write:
11:39:57
